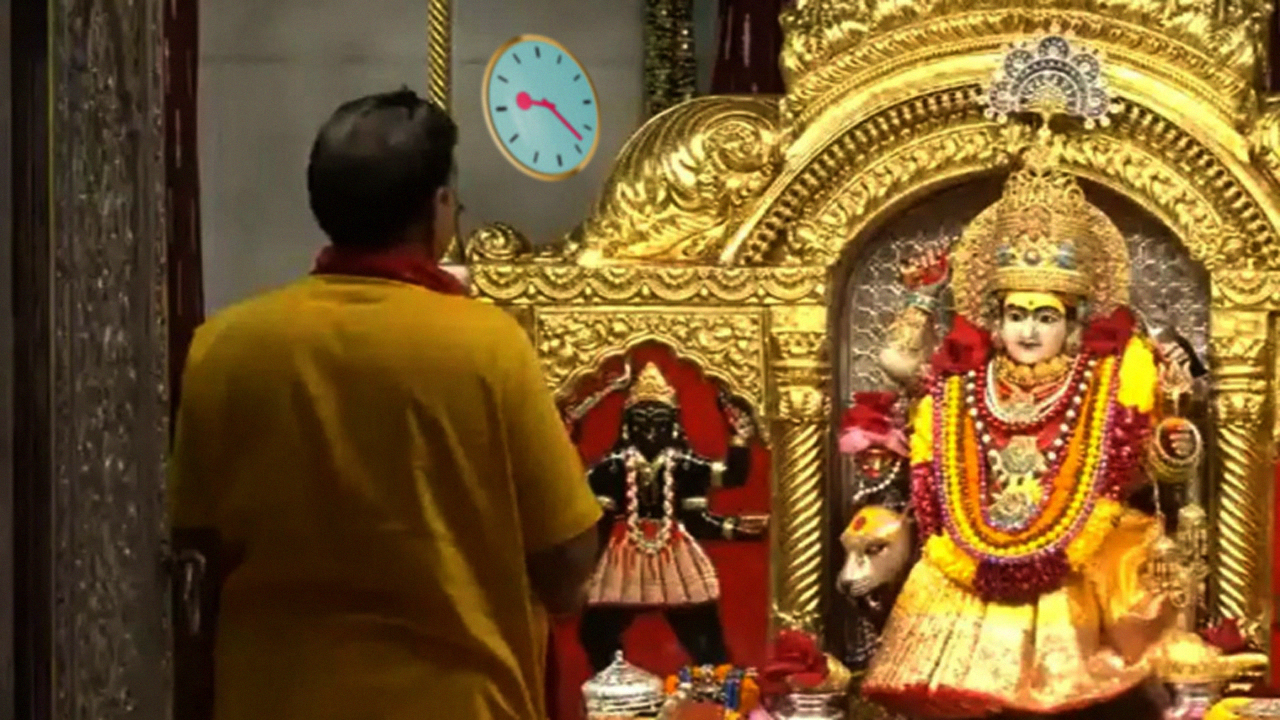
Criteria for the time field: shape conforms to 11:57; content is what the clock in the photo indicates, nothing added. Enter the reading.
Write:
9:23
